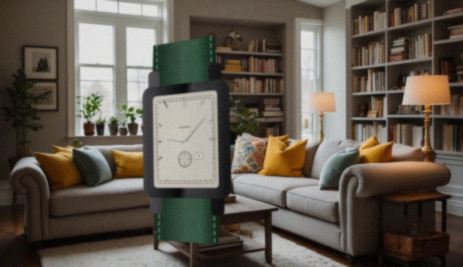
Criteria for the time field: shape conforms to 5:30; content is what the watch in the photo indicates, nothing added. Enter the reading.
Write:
9:08
